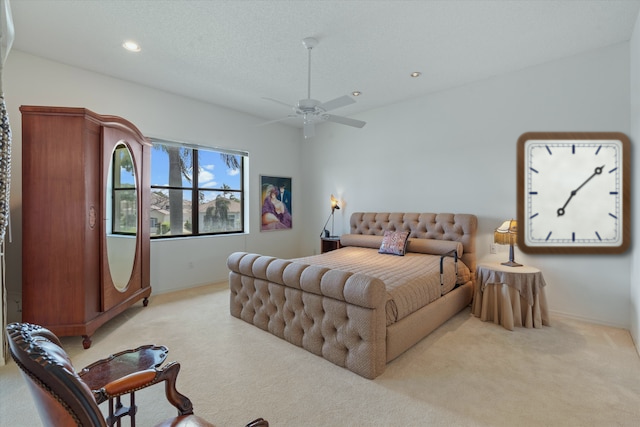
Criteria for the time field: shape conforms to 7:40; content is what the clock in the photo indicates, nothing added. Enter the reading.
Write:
7:08
